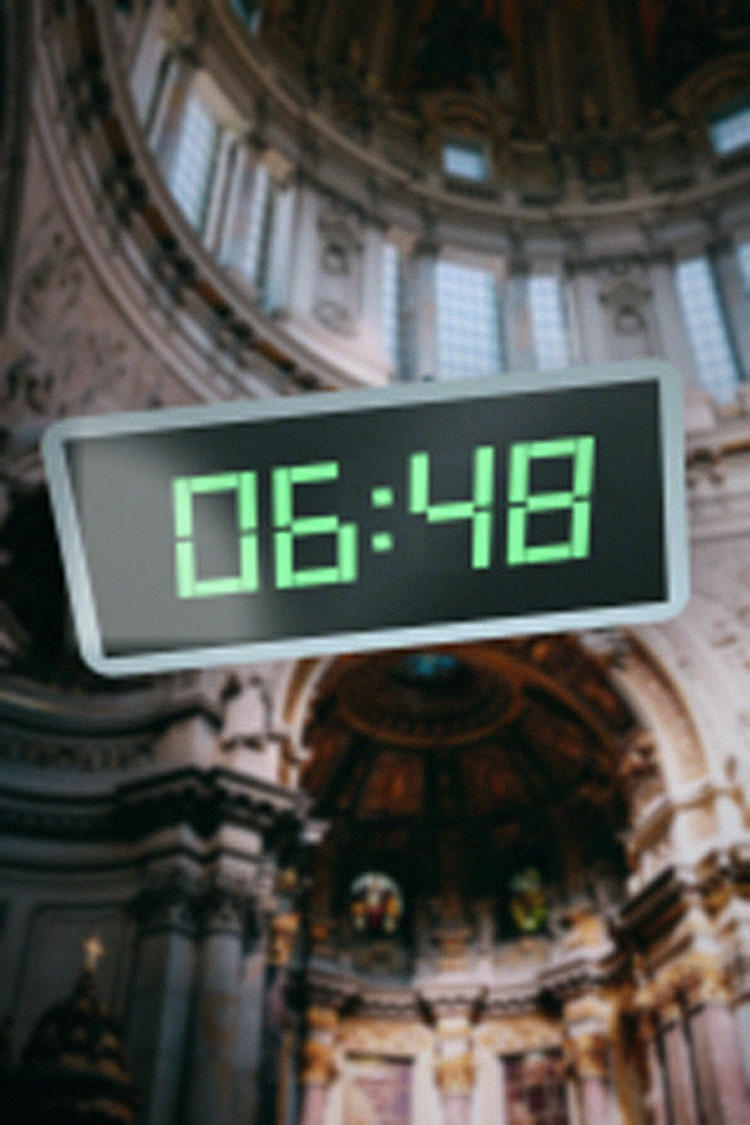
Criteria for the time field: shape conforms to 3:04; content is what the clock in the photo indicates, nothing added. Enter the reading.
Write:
6:48
